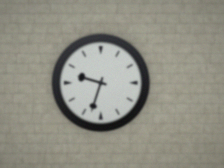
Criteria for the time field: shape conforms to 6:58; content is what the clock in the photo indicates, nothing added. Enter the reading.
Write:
9:33
